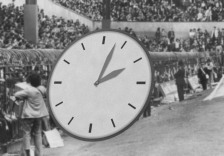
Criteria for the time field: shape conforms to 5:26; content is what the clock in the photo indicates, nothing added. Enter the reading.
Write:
2:03
